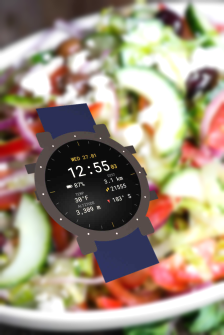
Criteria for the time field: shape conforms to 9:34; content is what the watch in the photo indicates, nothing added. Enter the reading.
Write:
12:55
